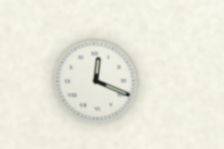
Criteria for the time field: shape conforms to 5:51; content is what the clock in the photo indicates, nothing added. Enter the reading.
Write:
12:19
